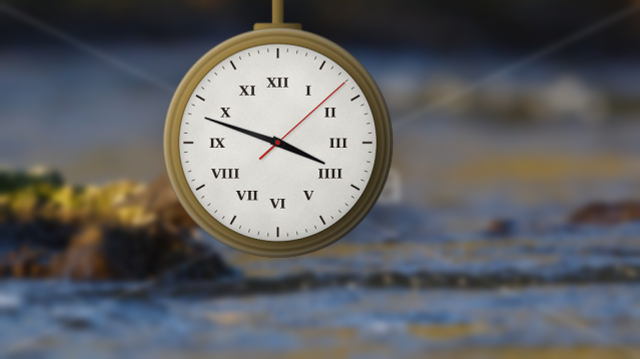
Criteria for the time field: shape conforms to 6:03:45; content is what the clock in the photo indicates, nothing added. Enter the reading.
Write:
3:48:08
